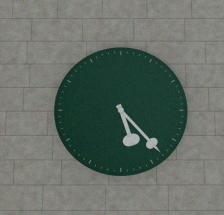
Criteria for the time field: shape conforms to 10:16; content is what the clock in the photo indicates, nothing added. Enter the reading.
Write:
5:23
